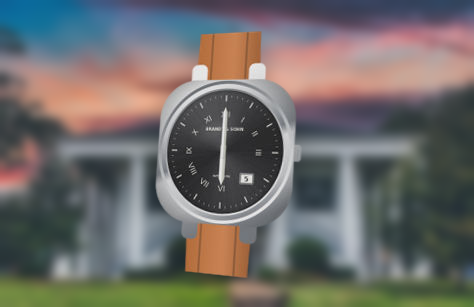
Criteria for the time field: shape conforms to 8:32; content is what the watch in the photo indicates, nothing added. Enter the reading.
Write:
6:00
